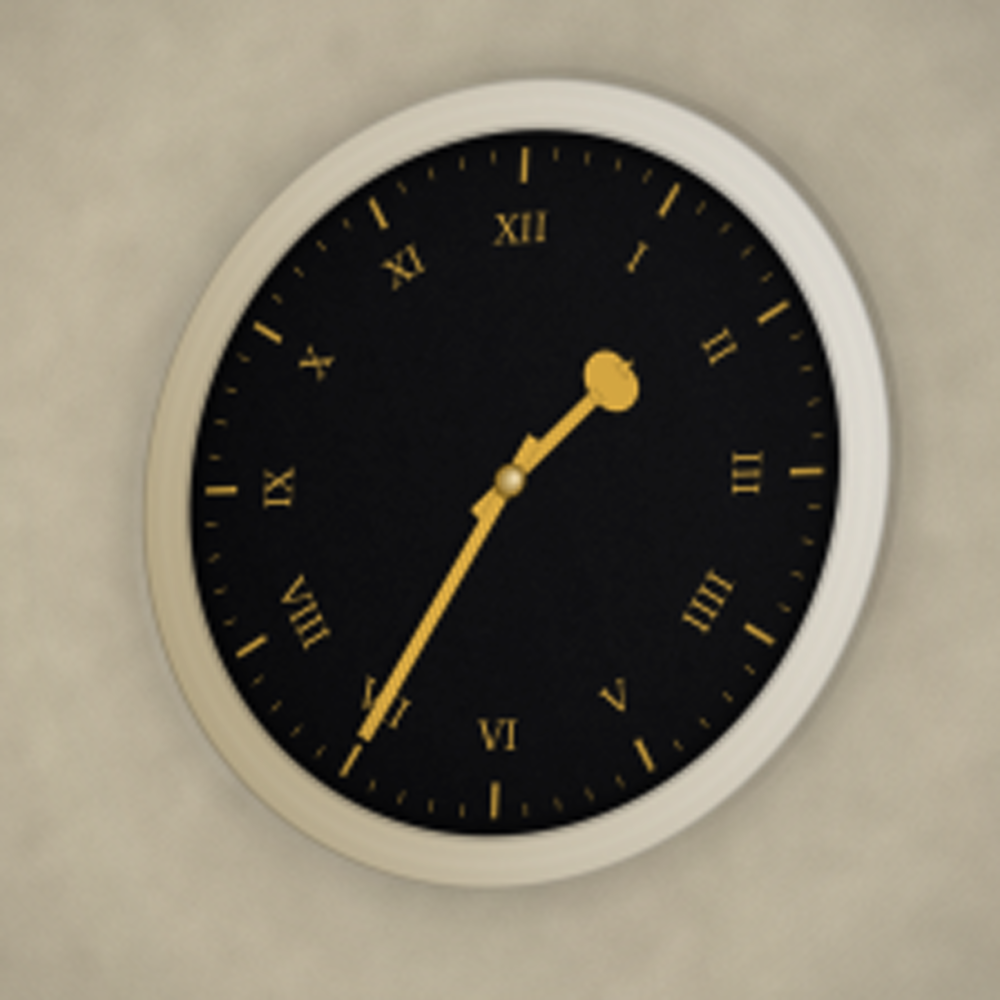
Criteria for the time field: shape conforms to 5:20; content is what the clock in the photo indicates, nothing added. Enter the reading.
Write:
1:35
